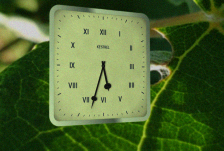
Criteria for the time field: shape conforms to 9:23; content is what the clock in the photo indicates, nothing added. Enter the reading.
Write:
5:33
